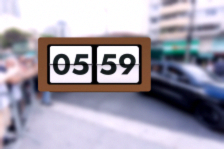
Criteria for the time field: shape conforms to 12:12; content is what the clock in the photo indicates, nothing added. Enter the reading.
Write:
5:59
